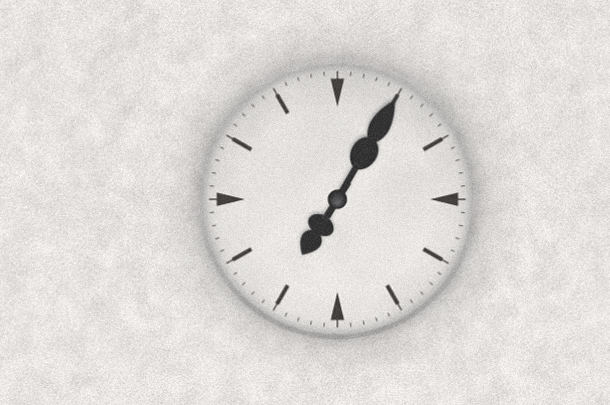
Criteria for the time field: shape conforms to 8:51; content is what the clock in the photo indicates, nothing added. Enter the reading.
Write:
7:05
